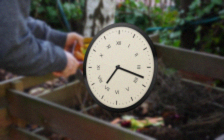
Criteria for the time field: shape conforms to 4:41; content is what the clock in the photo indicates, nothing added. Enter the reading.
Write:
7:18
